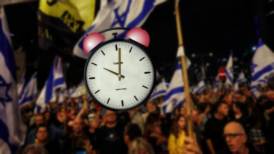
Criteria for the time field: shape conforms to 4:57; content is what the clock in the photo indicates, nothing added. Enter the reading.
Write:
10:01
